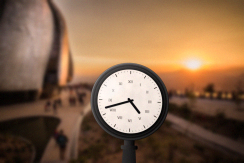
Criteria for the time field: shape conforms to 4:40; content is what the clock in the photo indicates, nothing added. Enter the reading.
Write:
4:42
